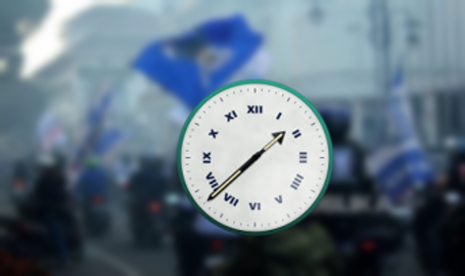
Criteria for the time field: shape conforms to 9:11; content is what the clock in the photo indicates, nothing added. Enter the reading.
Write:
1:38
